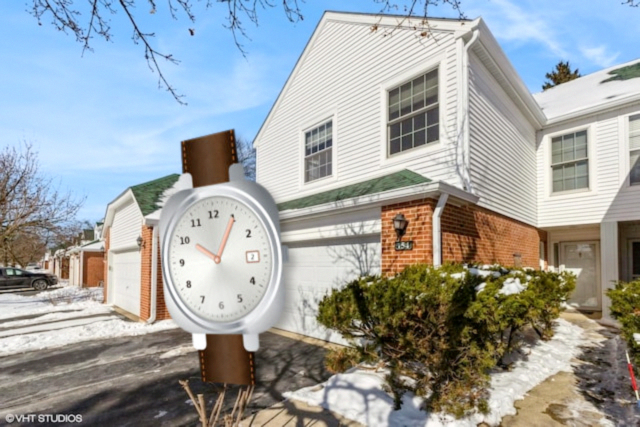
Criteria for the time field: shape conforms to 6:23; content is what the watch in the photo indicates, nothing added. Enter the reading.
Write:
10:05
